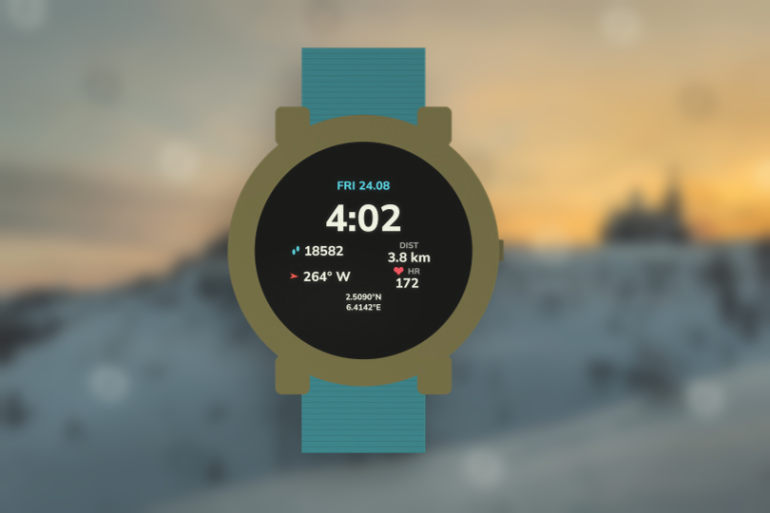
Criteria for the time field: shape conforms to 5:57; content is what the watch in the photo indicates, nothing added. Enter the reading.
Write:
4:02
